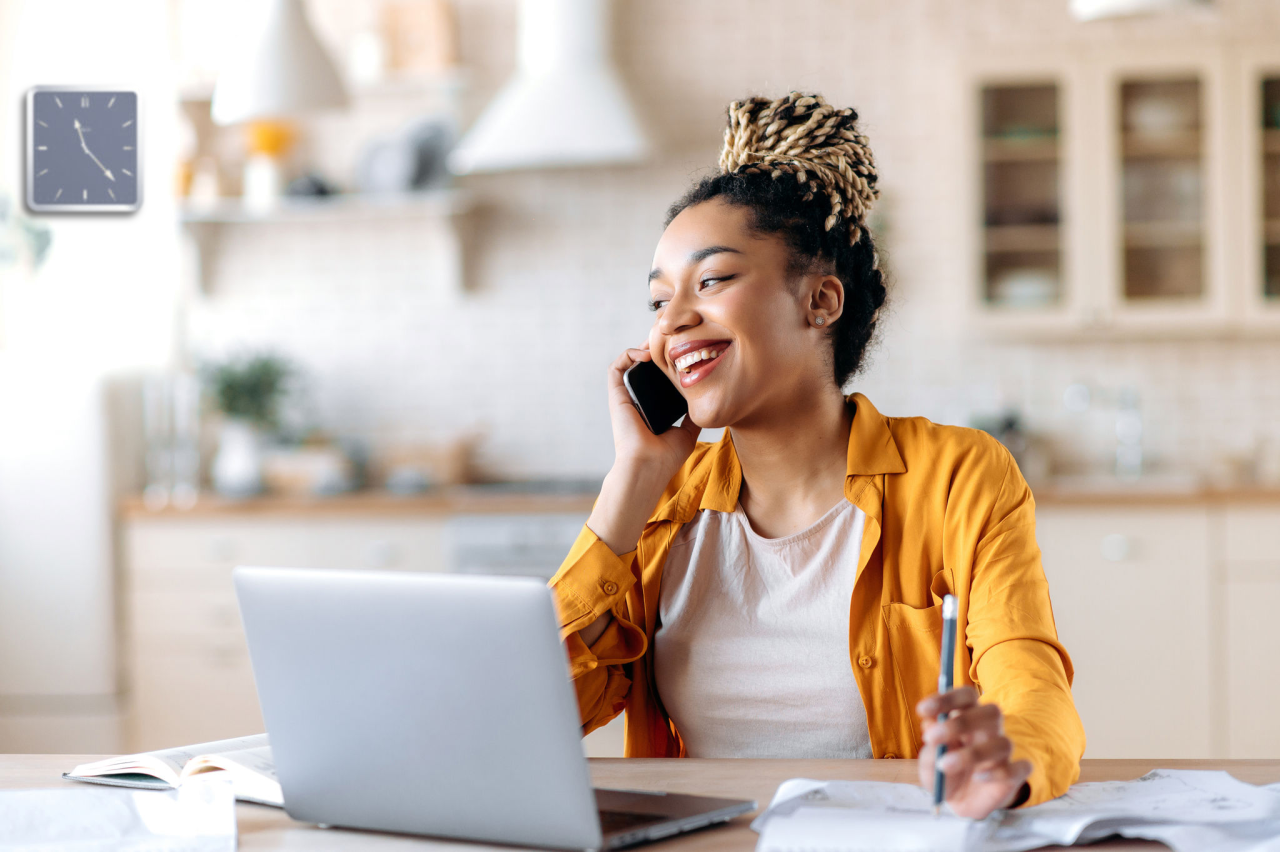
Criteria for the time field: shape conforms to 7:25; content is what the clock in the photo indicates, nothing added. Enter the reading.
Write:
11:23
